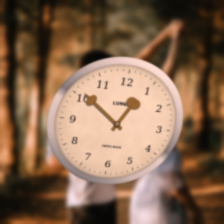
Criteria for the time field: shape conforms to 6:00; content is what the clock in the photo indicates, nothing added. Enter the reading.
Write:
12:51
